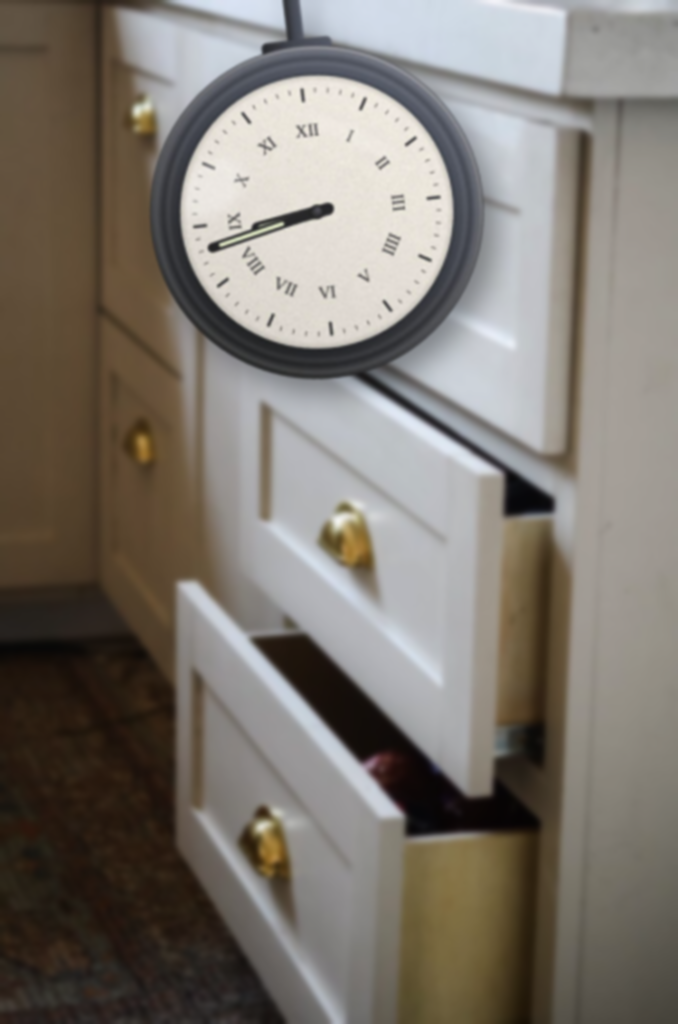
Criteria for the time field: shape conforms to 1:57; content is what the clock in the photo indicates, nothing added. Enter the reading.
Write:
8:43
